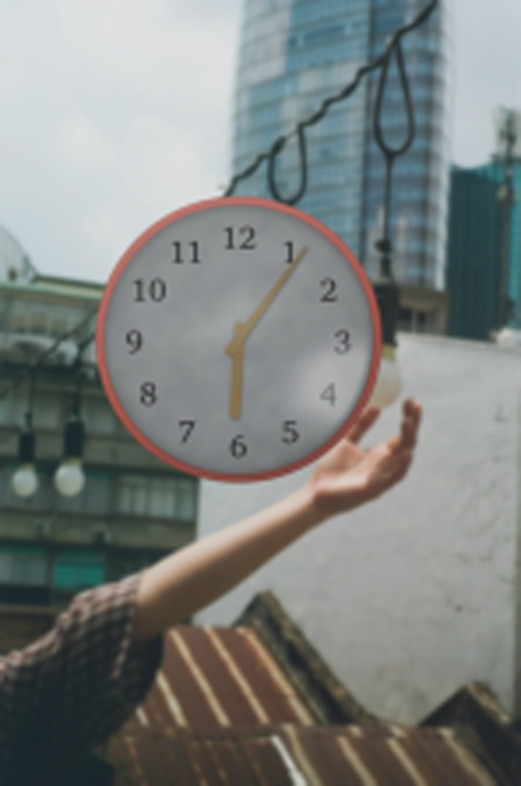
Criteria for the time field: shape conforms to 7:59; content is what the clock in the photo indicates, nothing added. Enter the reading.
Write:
6:06
